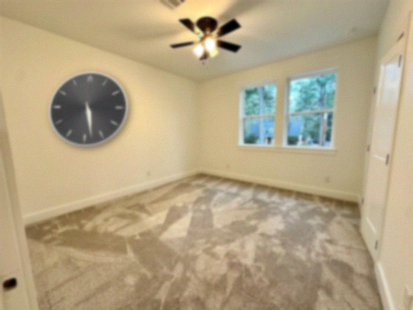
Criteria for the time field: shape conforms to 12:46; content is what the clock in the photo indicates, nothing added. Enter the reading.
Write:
5:28
